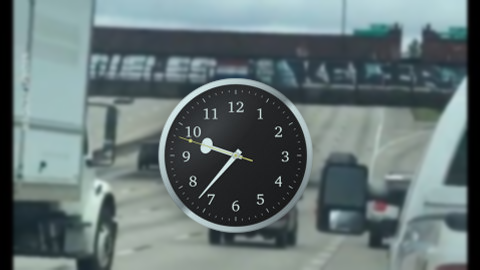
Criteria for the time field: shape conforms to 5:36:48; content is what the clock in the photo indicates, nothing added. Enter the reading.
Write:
9:36:48
